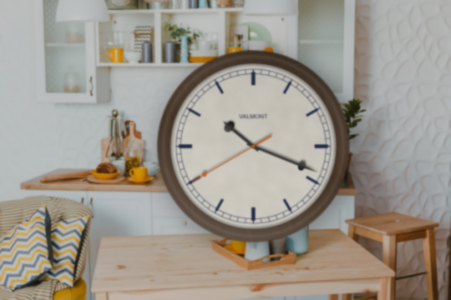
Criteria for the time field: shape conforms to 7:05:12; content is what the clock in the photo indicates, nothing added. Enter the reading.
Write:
10:18:40
